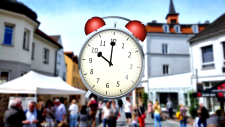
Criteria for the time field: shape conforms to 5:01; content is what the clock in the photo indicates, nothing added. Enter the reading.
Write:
10:00
